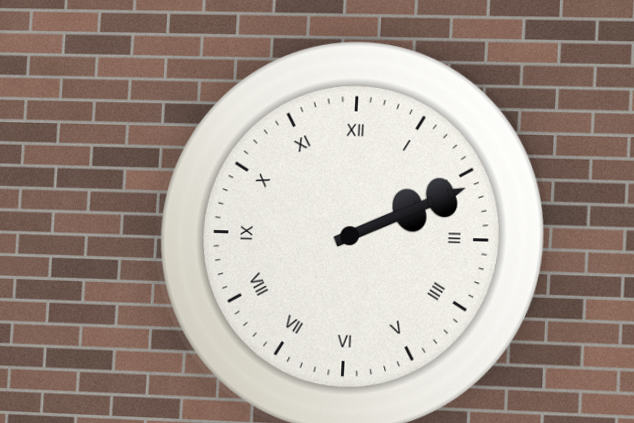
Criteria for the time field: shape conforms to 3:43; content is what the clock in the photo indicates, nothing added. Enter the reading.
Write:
2:11
